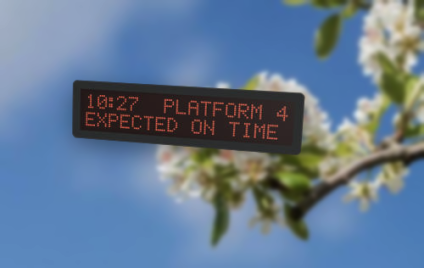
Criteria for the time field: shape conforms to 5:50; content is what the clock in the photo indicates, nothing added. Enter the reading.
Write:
10:27
